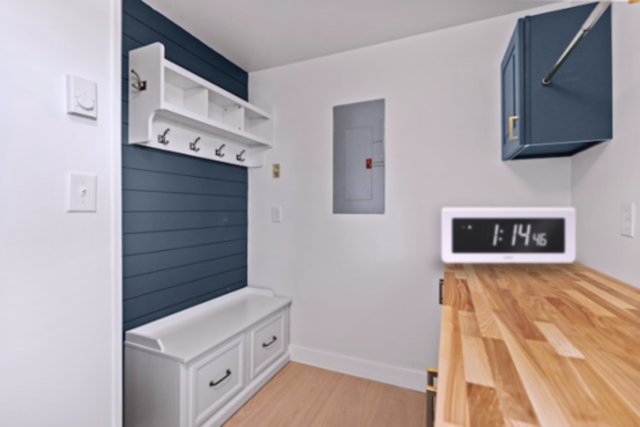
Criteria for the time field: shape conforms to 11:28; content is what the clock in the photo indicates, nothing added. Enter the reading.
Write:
1:14
